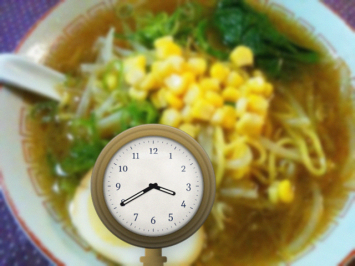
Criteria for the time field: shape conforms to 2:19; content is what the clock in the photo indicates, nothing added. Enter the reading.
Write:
3:40
